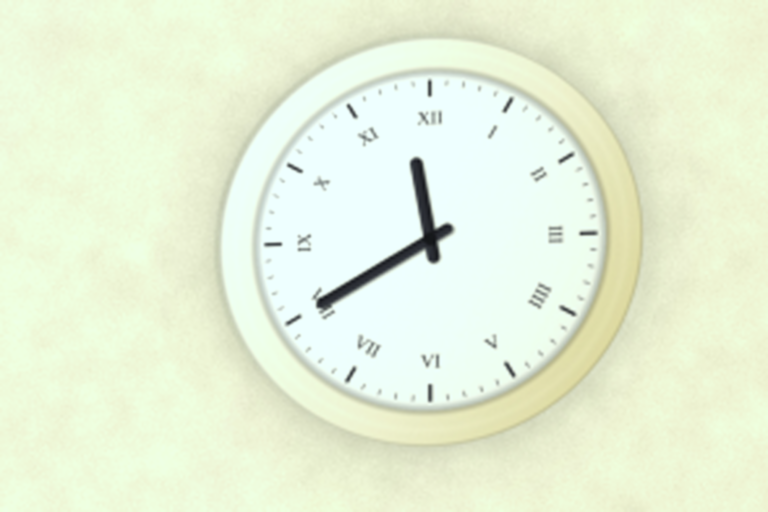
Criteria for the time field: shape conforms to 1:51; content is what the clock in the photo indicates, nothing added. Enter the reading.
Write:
11:40
